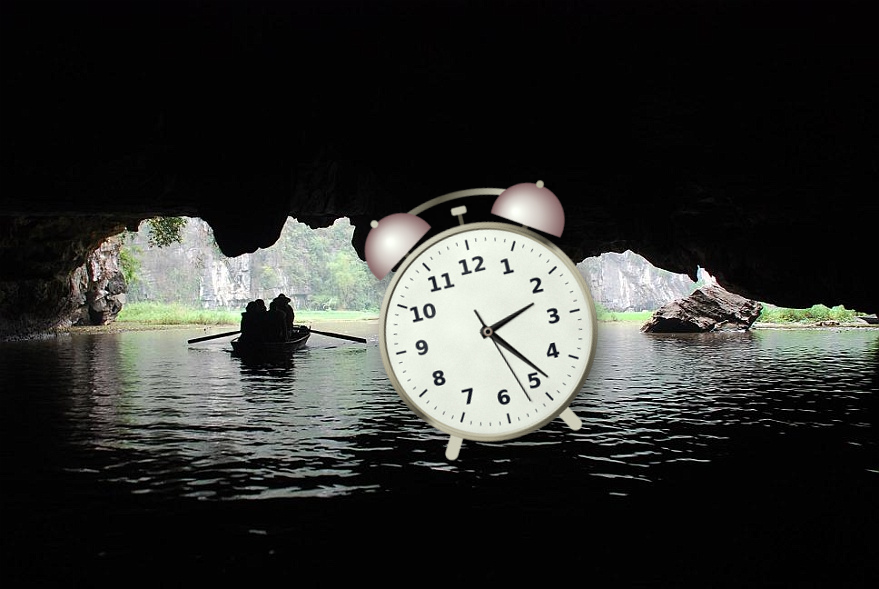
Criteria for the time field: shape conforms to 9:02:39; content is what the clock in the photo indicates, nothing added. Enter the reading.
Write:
2:23:27
